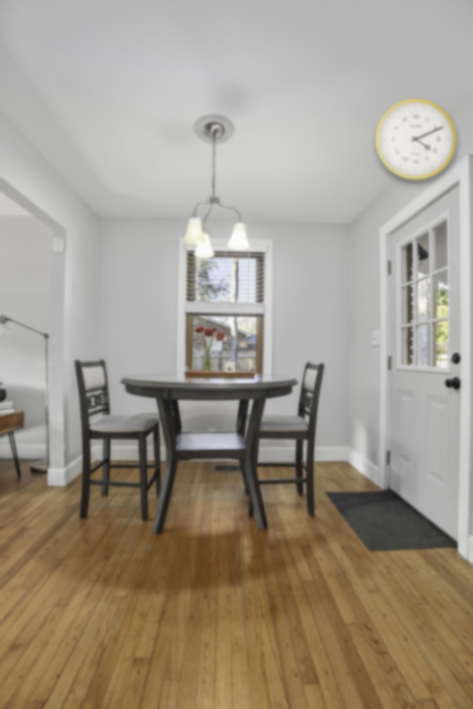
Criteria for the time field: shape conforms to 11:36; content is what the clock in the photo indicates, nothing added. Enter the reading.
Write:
4:11
